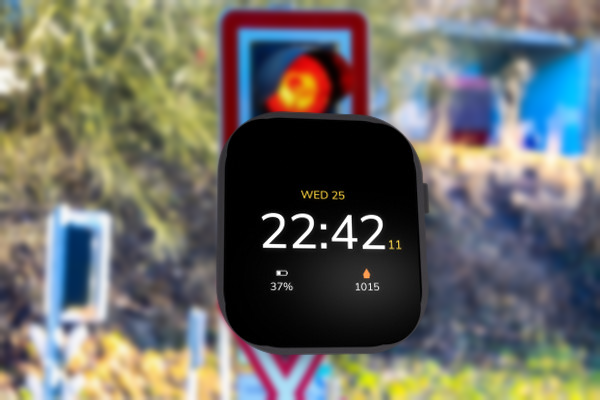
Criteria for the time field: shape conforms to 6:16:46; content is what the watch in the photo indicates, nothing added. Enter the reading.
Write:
22:42:11
